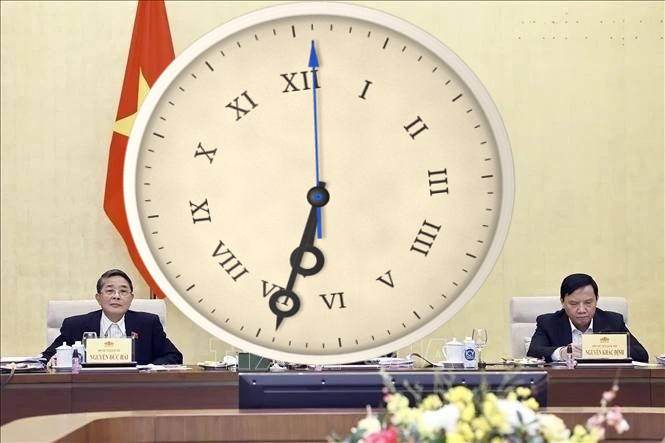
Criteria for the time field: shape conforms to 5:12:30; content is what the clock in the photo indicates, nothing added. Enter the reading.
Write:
6:34:01
